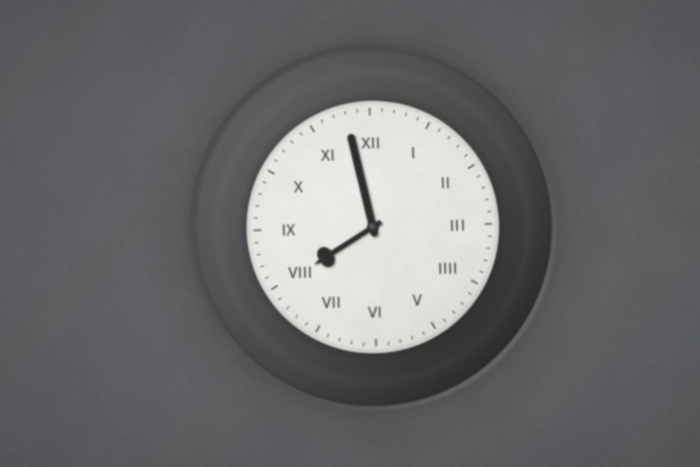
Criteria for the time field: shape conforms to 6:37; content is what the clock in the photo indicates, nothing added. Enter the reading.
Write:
7:58
